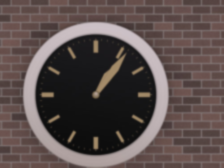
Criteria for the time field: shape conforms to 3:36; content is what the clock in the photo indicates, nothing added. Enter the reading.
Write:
1:06
